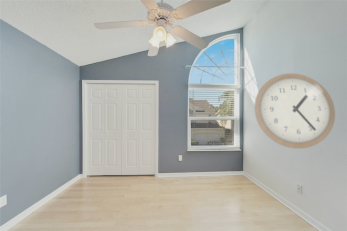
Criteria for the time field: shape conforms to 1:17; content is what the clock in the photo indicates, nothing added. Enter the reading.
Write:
1:24
